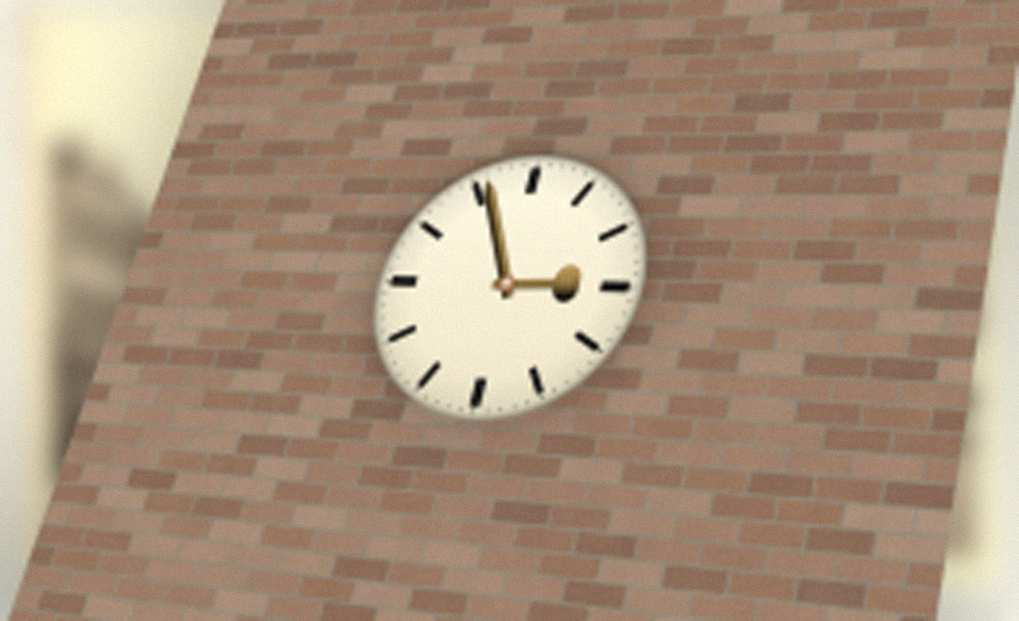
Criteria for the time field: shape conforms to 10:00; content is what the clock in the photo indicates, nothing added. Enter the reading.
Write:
2:56
